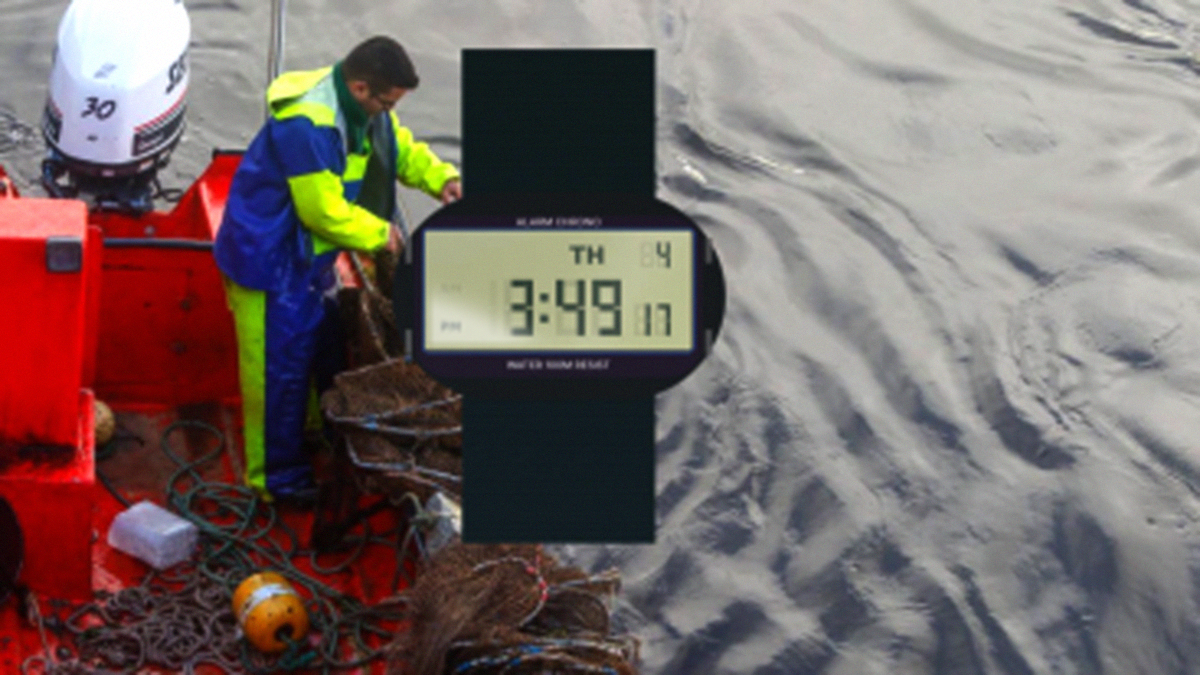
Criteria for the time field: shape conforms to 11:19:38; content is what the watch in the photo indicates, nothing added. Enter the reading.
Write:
3:49:17
